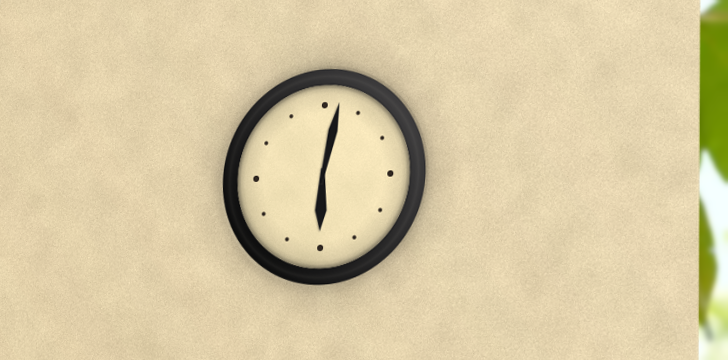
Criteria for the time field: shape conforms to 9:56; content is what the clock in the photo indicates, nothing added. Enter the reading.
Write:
6:02
